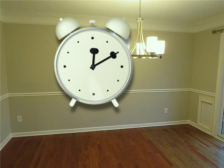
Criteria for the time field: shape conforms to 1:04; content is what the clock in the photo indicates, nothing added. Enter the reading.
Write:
12:10
